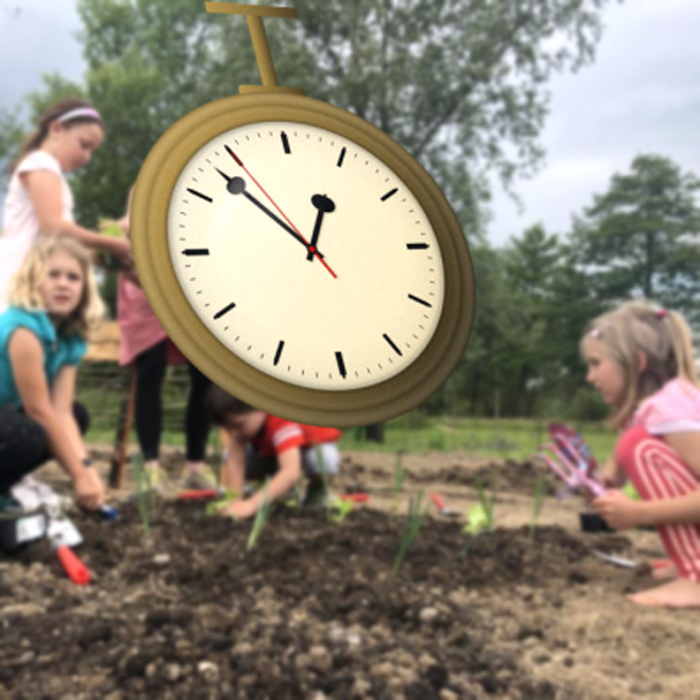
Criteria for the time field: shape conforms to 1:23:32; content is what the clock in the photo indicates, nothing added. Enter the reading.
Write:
12:52:55
